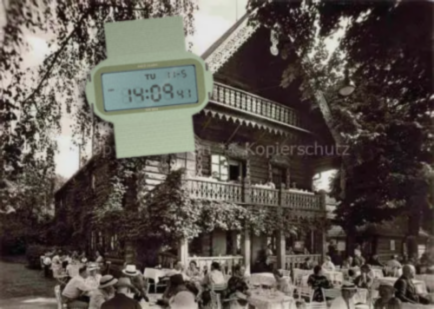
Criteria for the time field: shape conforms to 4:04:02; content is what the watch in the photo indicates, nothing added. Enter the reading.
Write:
14:09:41
